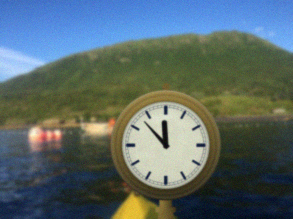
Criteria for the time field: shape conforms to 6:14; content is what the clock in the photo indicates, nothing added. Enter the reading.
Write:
11:53
